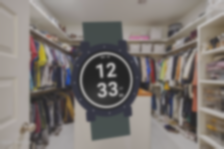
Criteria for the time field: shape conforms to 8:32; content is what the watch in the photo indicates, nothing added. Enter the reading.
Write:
12:33
